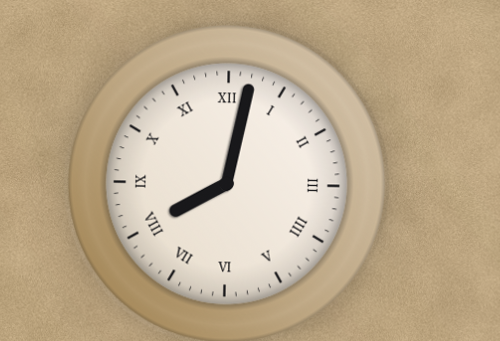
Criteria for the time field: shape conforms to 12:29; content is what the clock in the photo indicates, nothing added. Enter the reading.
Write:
8:02
